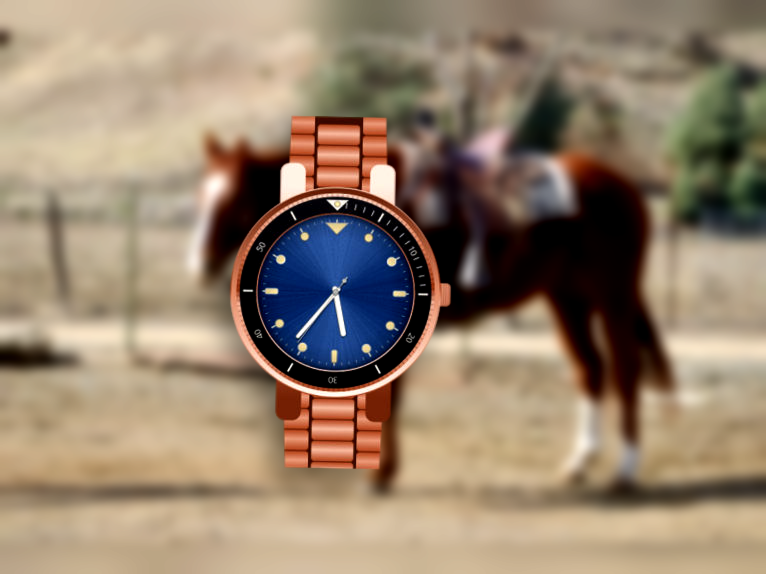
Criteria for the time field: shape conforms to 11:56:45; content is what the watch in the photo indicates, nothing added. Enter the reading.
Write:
5:36:36
